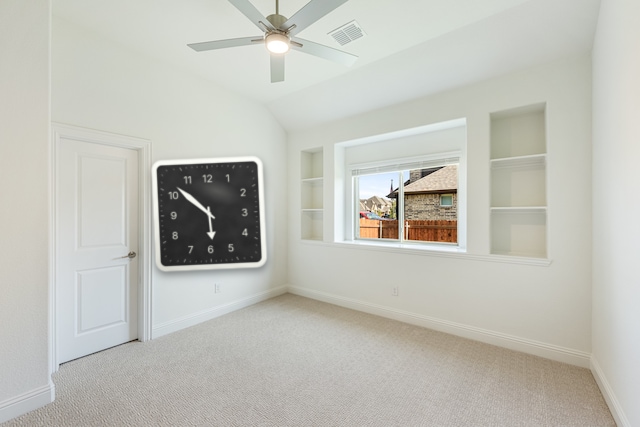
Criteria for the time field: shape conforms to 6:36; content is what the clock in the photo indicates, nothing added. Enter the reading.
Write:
5:52
